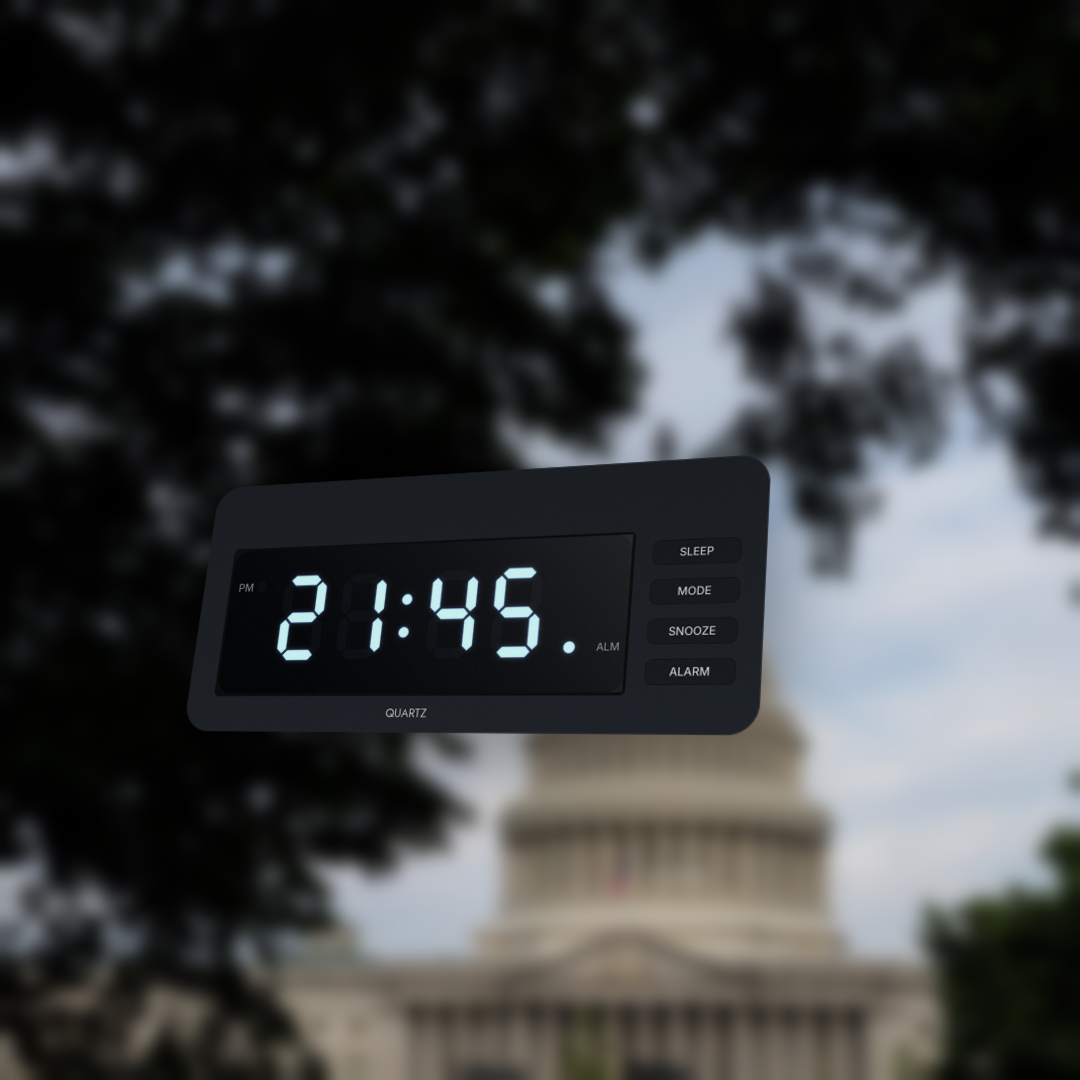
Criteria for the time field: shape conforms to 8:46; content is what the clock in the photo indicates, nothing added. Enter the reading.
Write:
21:45
